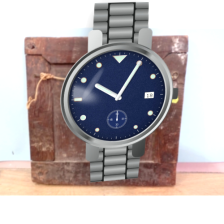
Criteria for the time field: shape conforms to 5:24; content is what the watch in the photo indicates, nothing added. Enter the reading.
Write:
10:05
